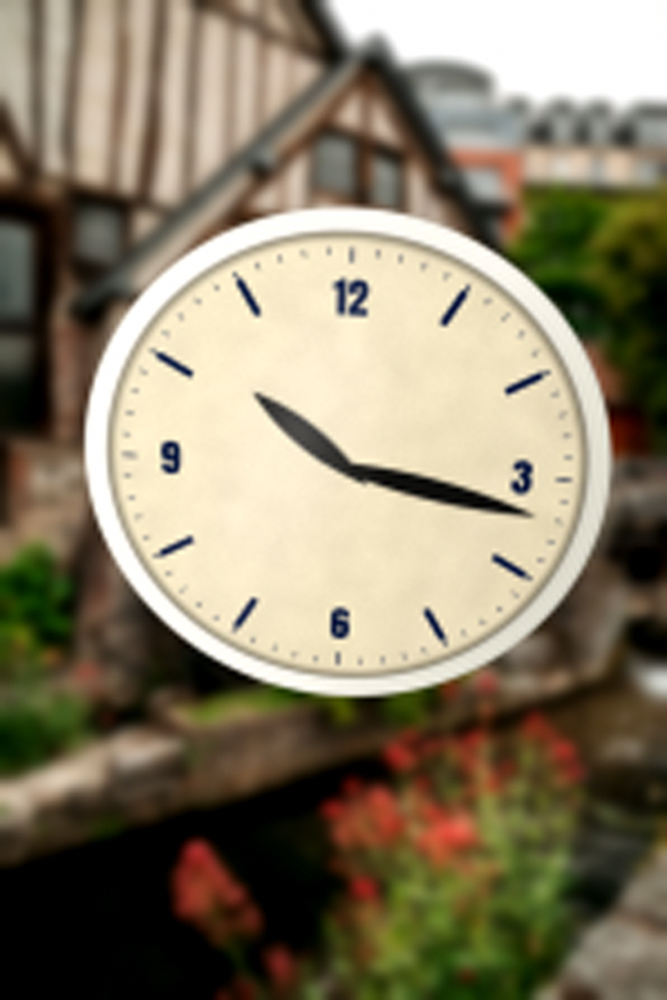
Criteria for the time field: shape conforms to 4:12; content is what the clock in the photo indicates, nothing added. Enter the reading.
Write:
10:17
